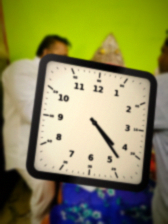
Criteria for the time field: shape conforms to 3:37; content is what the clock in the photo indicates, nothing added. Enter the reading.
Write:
4:23
